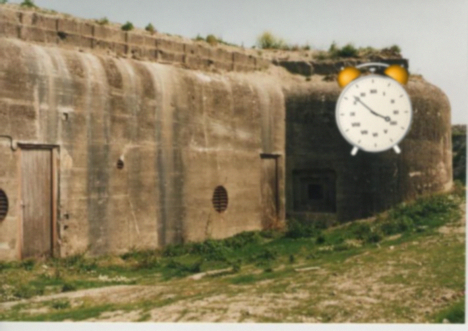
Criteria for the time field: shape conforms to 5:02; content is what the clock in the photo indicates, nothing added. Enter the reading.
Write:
3:52
